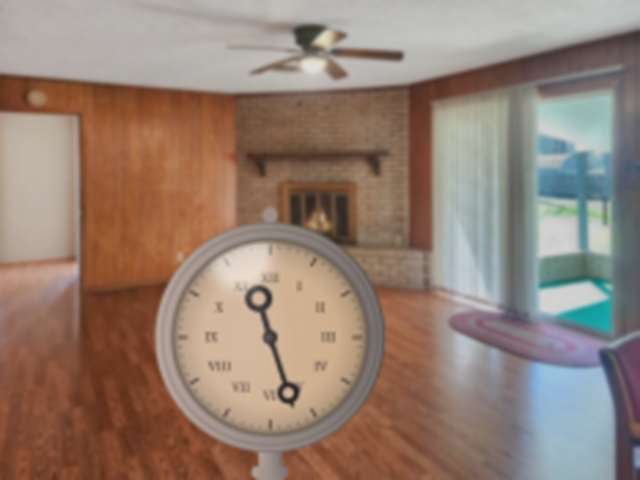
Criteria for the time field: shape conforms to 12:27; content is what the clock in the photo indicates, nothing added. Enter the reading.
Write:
11:27
